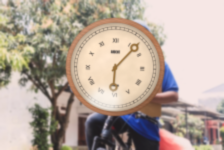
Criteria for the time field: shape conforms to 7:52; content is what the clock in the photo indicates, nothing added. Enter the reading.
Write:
6:07
